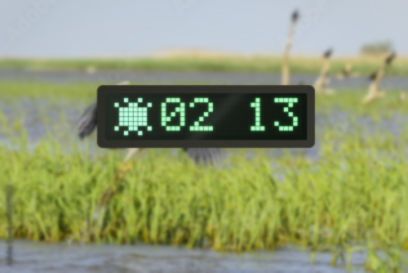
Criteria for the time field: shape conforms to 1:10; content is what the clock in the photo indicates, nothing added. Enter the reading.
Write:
2:13
